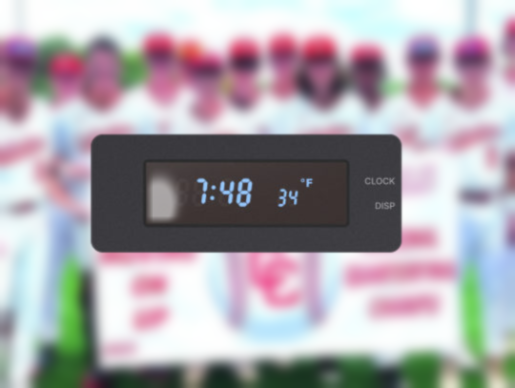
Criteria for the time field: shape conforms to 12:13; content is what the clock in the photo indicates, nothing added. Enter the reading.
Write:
7:48
